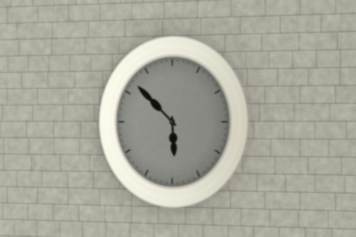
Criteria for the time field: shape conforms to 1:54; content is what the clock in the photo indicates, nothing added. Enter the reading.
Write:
5:52
